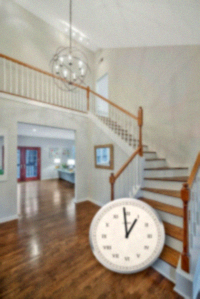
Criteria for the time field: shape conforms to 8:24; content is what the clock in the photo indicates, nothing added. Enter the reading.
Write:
12:59
